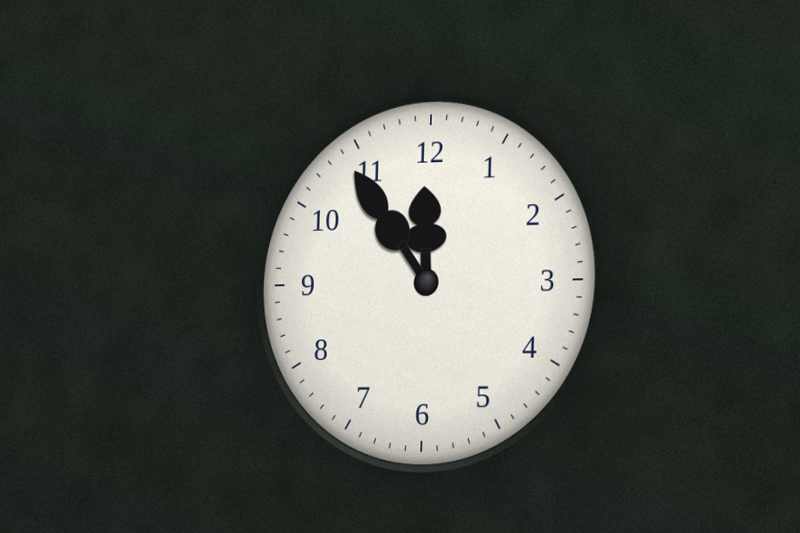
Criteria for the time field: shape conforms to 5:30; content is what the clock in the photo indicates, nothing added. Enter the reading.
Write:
11:54
